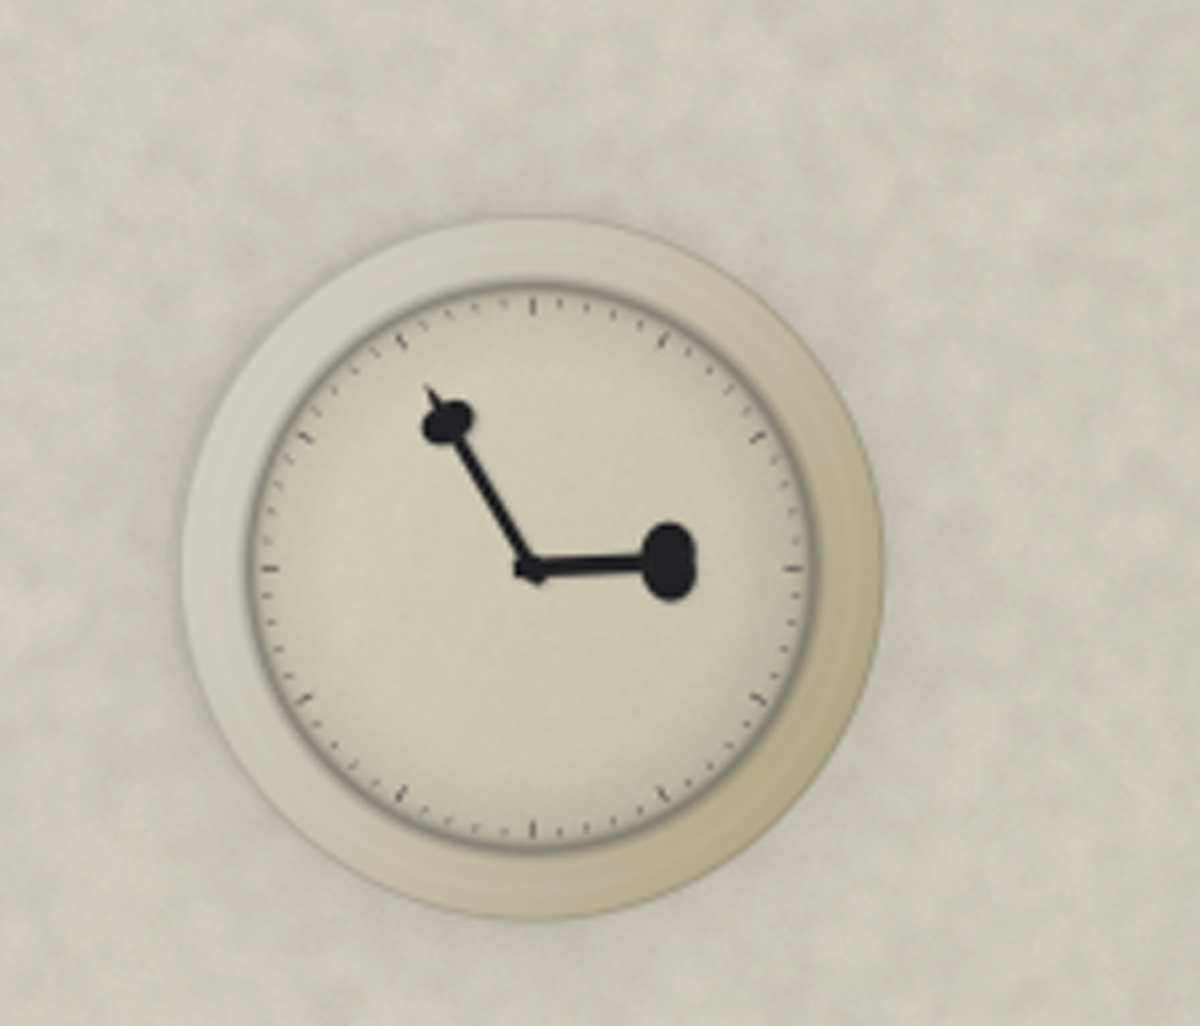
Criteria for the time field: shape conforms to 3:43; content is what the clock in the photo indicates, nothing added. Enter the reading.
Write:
2:55
